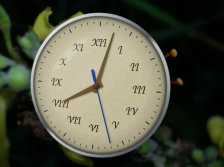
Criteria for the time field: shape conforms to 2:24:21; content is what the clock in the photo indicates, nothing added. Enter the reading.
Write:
8:02:27
